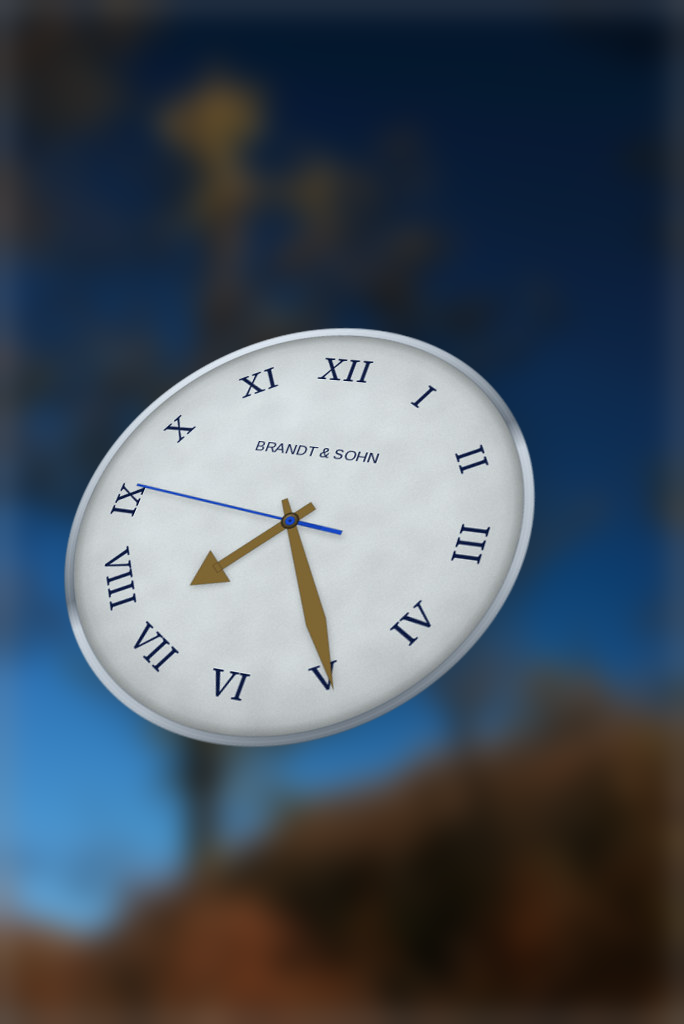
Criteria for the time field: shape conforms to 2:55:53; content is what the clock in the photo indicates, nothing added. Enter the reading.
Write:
7:24:46
